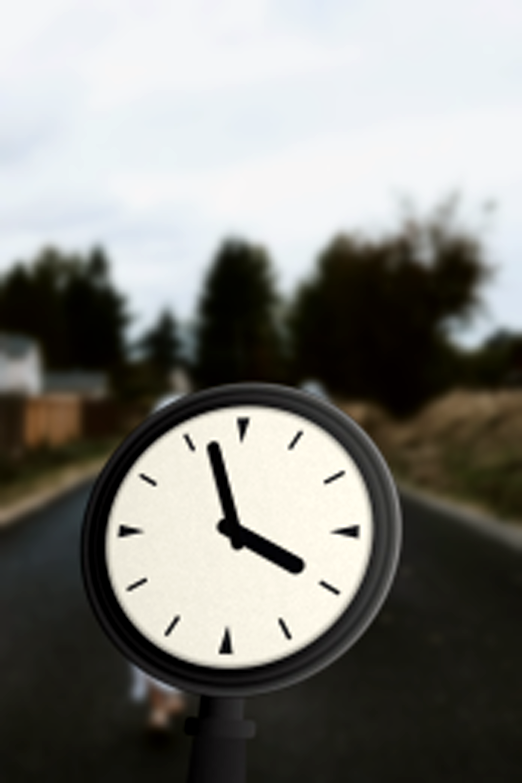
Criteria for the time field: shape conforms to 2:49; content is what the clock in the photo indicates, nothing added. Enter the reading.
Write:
3:57
